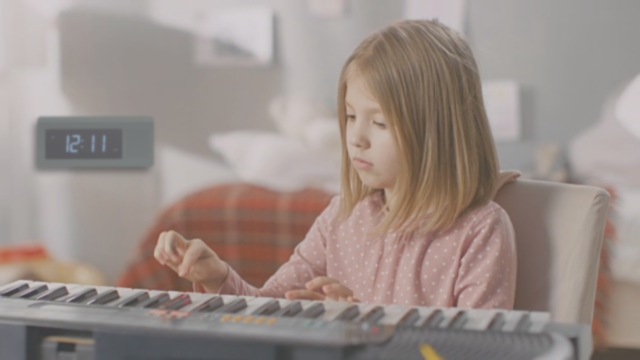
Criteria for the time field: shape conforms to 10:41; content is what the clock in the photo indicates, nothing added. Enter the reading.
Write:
12:11
